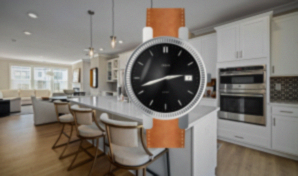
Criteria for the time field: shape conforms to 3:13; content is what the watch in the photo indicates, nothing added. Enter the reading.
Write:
2:42
